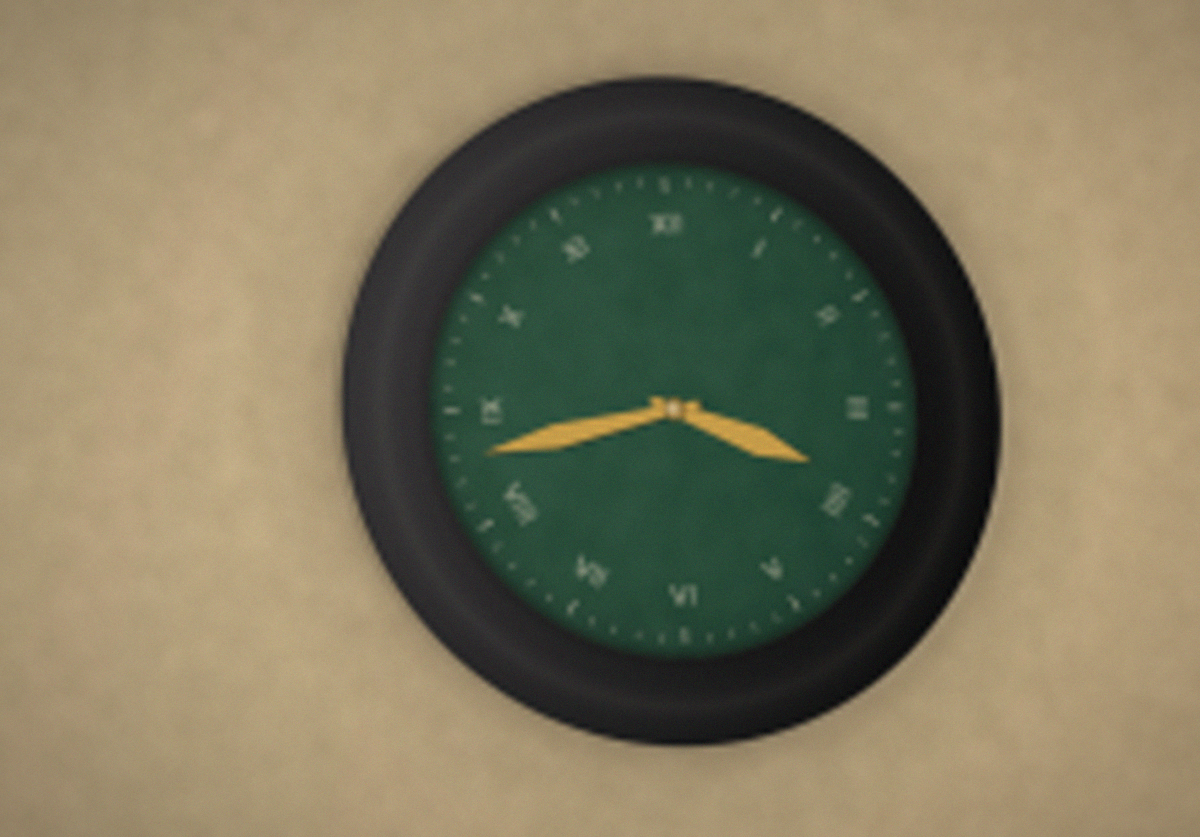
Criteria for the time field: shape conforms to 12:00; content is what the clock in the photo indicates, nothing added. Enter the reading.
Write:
3:43
